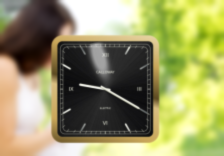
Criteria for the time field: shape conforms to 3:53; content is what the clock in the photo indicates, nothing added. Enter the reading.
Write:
9:20
